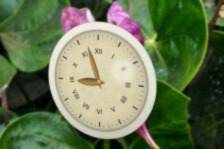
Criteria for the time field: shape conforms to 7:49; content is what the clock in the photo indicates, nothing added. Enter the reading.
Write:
8:57
